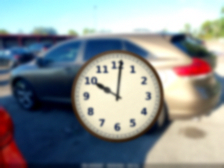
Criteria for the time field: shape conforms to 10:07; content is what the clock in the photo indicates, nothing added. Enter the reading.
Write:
10:01
